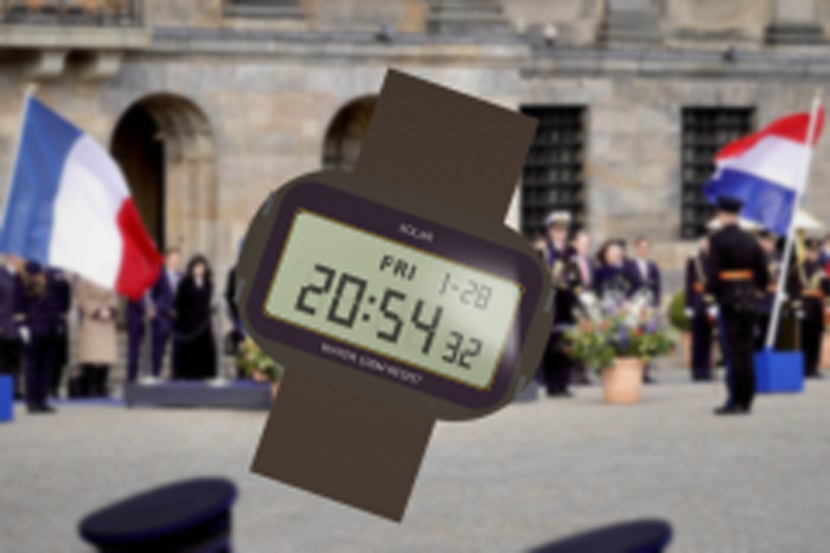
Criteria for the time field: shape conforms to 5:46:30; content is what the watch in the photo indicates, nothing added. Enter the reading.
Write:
20:54:32
